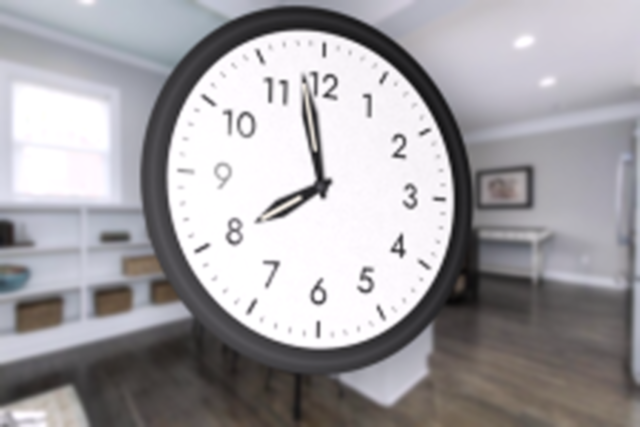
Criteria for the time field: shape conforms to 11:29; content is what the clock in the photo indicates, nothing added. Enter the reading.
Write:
7:58
